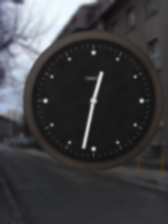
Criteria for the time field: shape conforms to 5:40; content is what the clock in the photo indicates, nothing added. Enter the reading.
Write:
12:32
